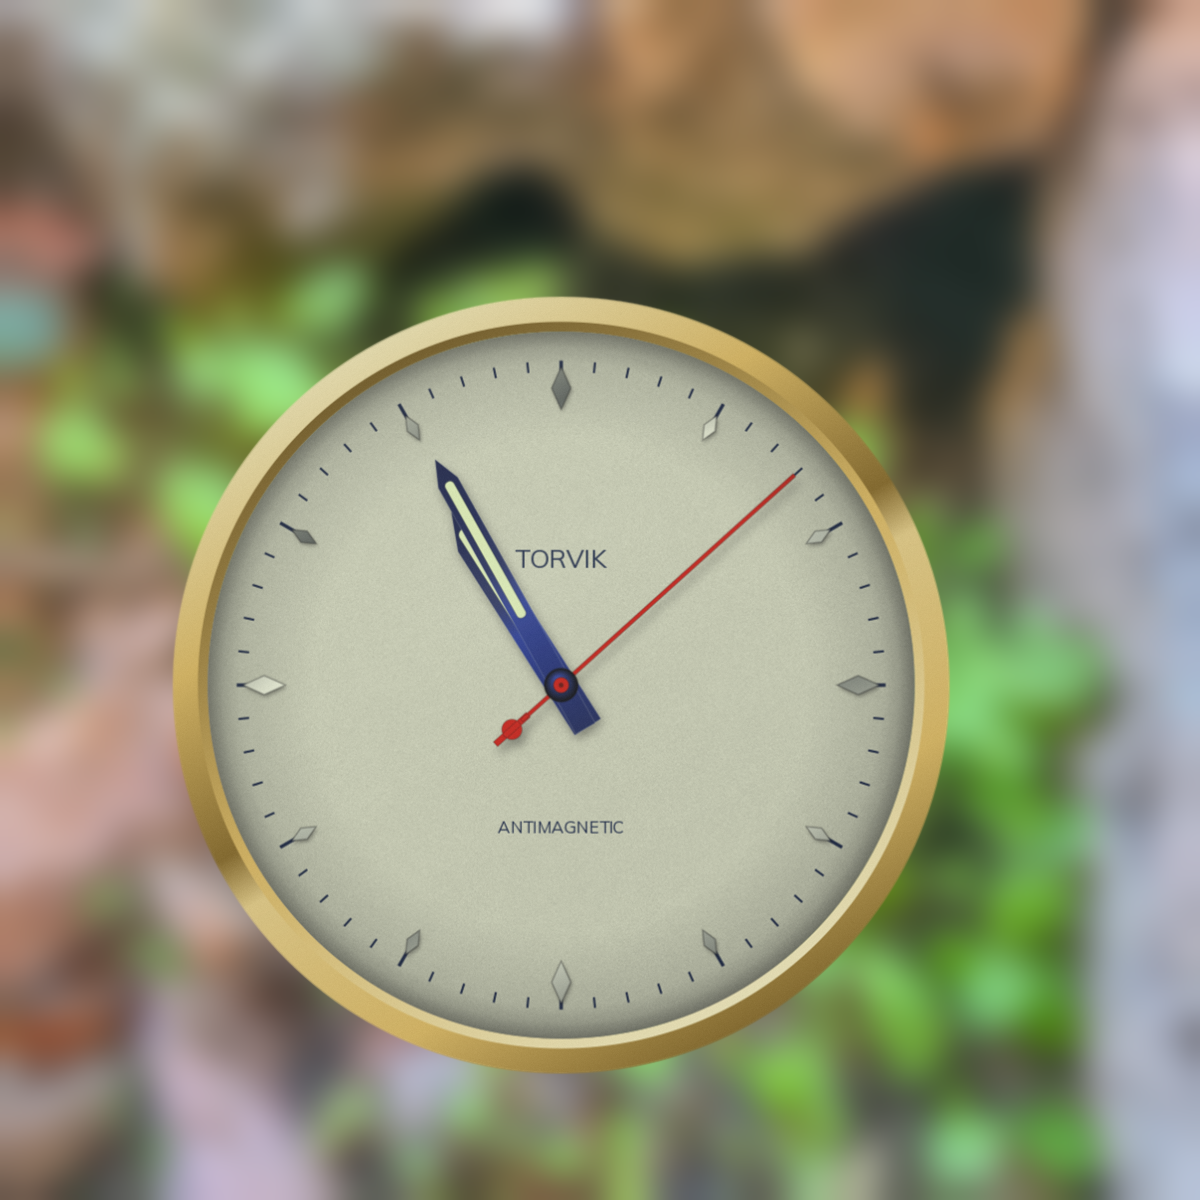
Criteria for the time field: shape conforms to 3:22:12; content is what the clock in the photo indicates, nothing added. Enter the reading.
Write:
10:55:08
